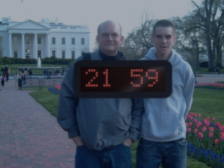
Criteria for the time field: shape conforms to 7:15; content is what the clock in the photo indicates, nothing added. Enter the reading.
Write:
21:59
